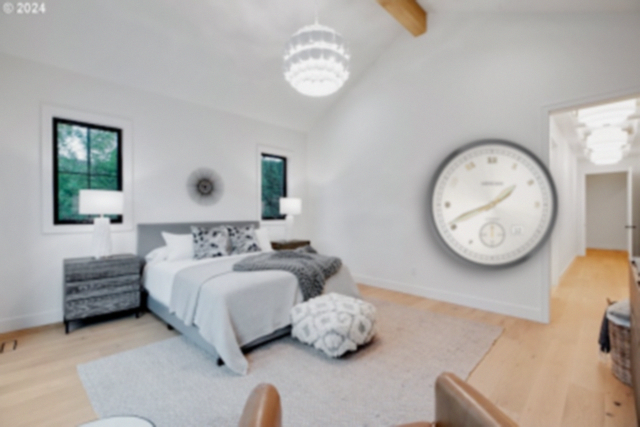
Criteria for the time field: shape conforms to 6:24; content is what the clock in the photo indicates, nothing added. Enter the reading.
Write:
1:41
